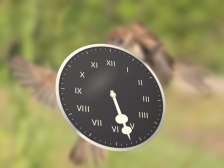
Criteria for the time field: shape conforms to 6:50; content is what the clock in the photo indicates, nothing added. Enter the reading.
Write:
5:27
